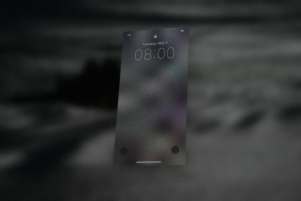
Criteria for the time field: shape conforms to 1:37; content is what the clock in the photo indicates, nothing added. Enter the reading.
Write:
8:00
